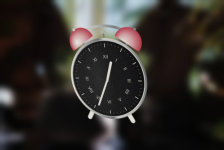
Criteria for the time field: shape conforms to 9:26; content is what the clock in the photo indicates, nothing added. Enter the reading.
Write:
12:34
